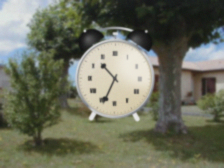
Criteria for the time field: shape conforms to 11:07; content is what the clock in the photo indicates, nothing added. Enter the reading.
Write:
10:34
